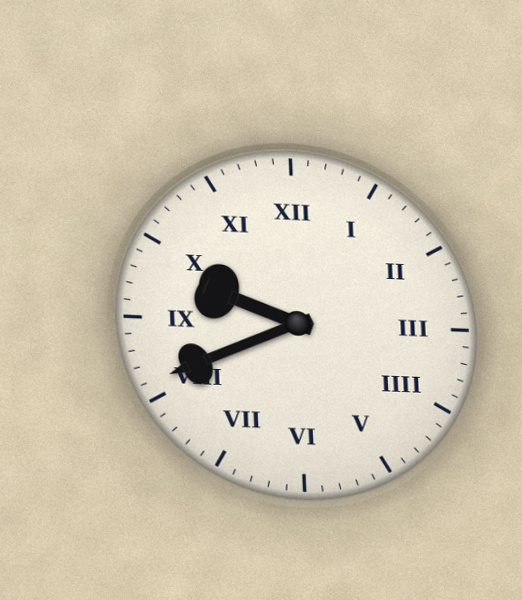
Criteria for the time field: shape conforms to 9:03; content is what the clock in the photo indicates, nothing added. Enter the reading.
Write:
9:41
